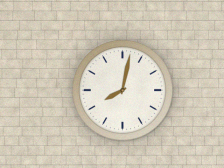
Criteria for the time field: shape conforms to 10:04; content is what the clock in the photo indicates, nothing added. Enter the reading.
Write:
8:02
